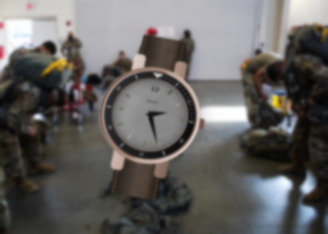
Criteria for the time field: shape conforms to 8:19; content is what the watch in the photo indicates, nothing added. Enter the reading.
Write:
2:26
